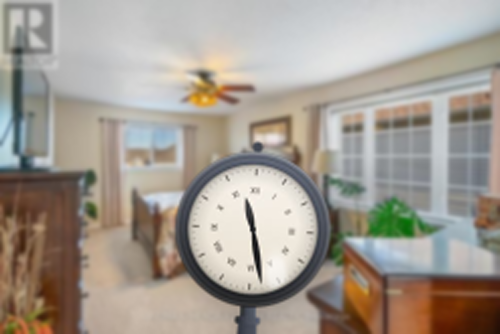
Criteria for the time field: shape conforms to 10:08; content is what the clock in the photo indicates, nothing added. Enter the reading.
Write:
11:28
